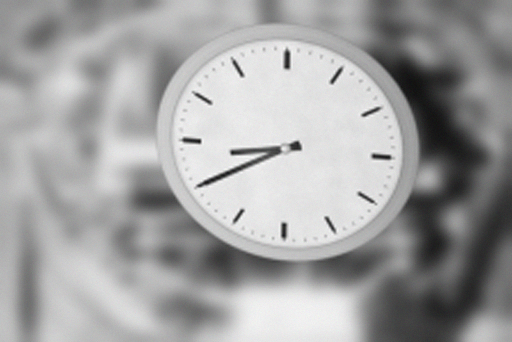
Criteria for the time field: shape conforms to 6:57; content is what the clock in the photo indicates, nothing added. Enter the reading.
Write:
8:40
